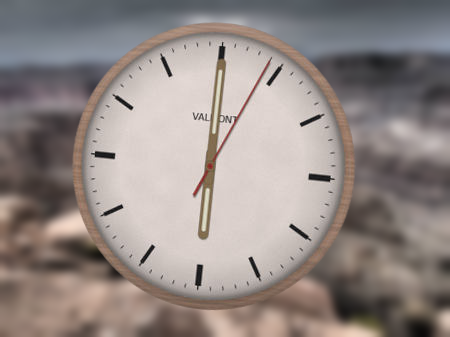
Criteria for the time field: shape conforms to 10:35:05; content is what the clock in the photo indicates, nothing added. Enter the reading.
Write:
6:00:04
